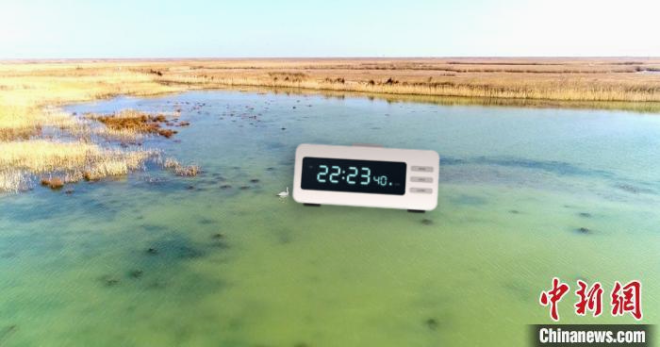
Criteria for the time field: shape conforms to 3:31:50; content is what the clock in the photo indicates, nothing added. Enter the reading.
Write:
22:23:40
